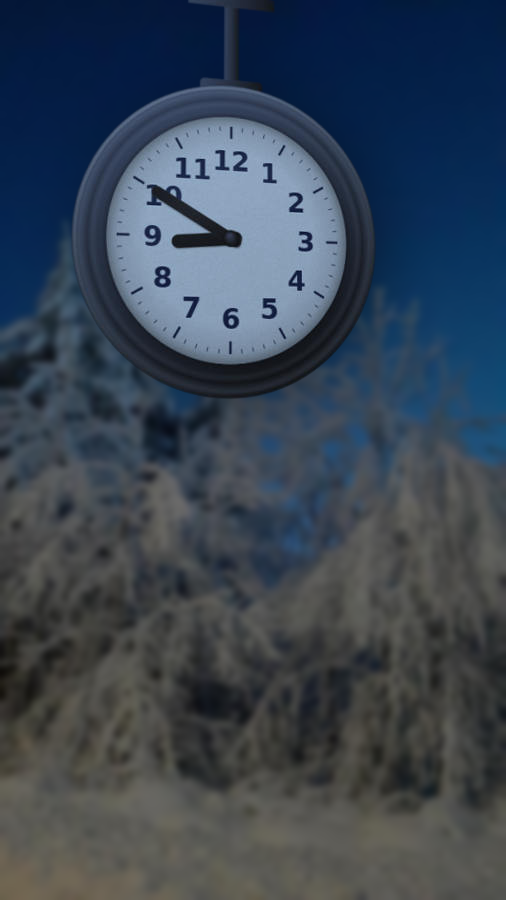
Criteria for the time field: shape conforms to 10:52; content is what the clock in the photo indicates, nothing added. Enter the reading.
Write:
8:50
